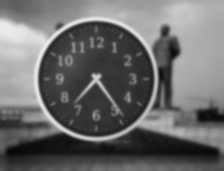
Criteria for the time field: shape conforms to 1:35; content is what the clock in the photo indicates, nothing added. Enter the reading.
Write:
7:24
